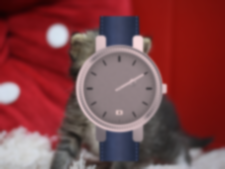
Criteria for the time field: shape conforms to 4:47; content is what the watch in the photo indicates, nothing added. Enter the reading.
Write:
2:10
